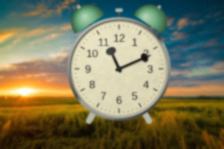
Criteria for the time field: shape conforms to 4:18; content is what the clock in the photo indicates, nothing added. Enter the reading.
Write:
11:11
